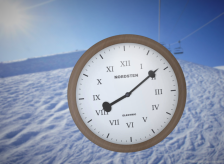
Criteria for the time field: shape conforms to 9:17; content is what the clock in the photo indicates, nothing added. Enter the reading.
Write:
8:09
